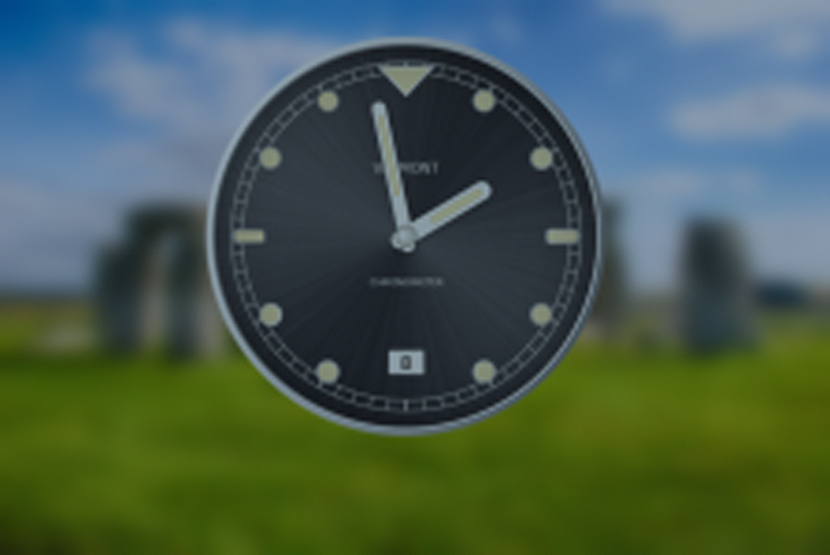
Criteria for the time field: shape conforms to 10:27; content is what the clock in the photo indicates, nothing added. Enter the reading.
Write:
1:58
